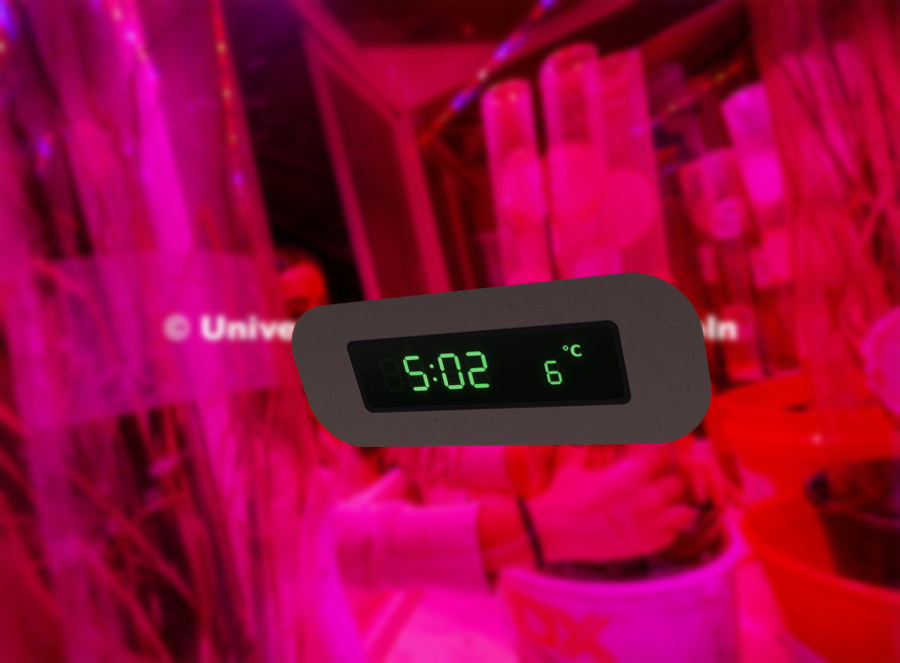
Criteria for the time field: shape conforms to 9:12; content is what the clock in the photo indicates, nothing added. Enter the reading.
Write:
5:02
